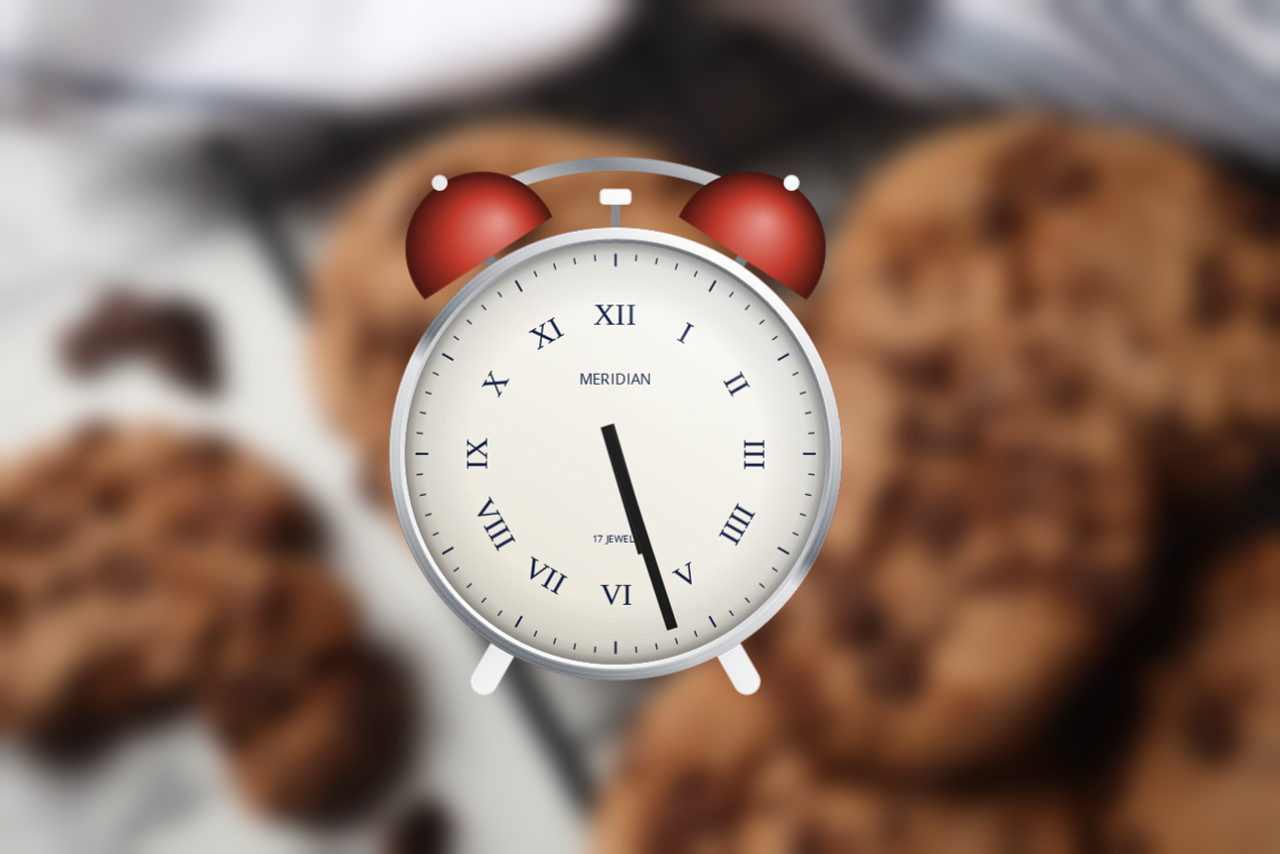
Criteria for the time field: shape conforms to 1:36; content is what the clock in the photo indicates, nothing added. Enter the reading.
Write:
5:27
